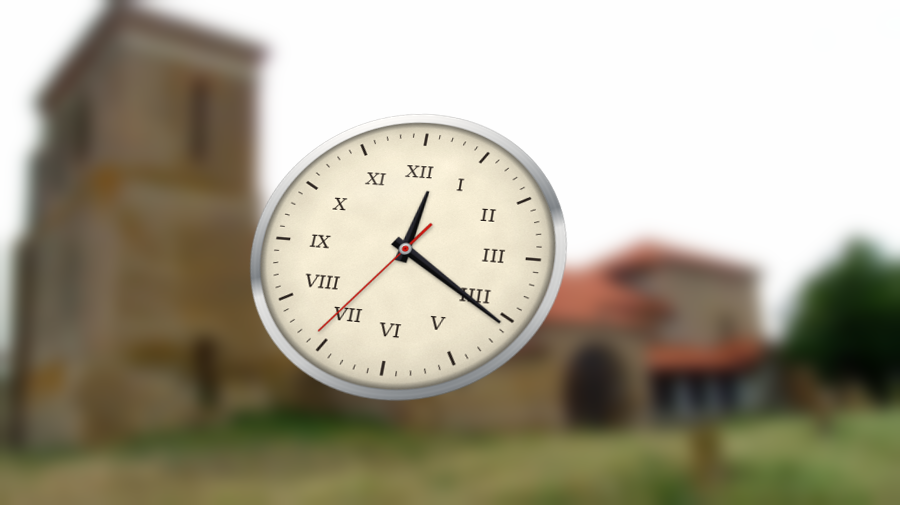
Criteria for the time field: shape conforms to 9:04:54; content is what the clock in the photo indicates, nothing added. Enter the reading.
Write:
12:20:36
